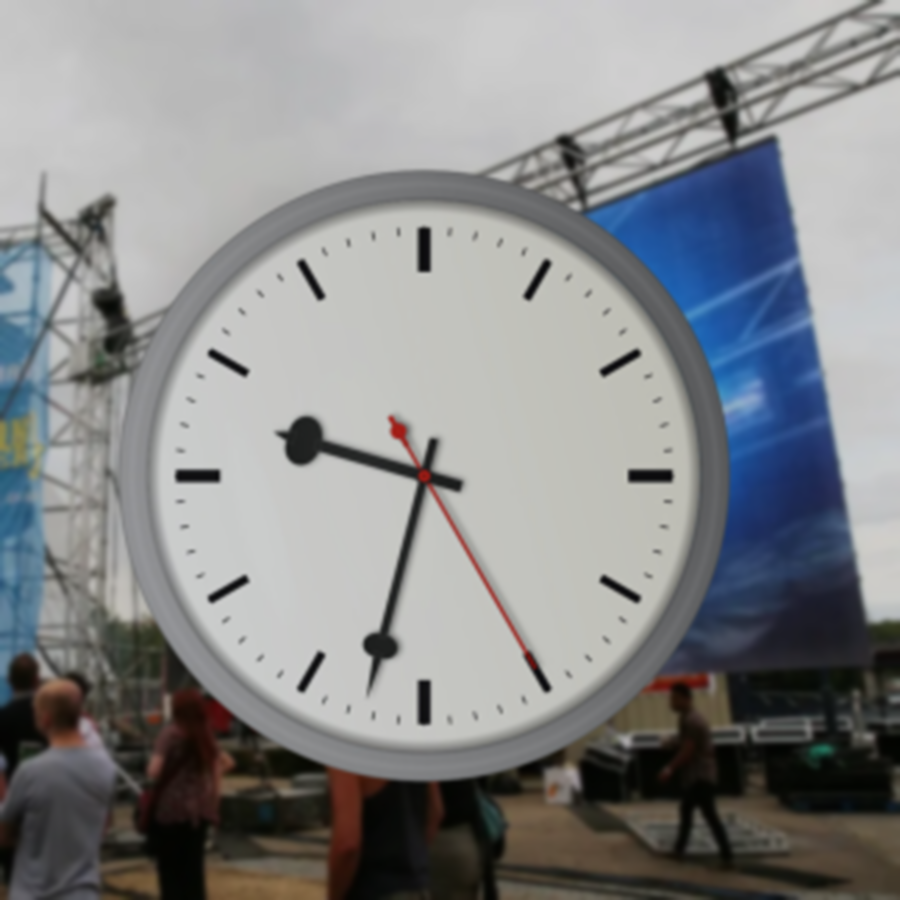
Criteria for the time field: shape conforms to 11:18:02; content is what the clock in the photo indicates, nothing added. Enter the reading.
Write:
9:32:25
